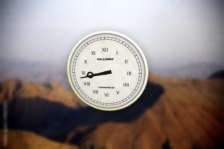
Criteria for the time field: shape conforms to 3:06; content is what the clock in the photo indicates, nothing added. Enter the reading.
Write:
8:43
